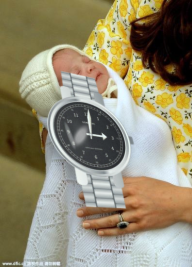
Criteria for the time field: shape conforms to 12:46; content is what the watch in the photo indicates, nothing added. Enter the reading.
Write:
3:01
